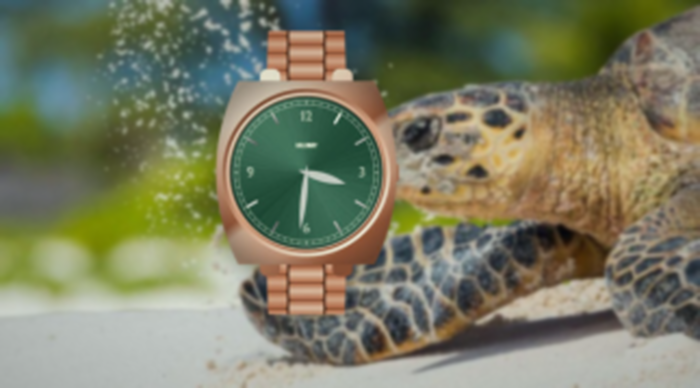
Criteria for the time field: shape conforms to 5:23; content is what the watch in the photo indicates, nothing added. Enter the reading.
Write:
3:31
